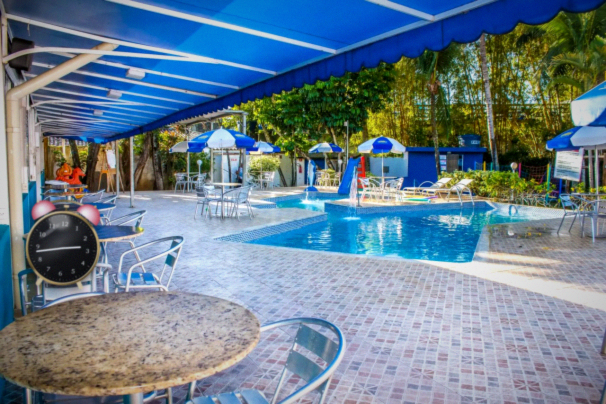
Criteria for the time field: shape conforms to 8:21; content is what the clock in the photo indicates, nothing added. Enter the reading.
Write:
2:43
